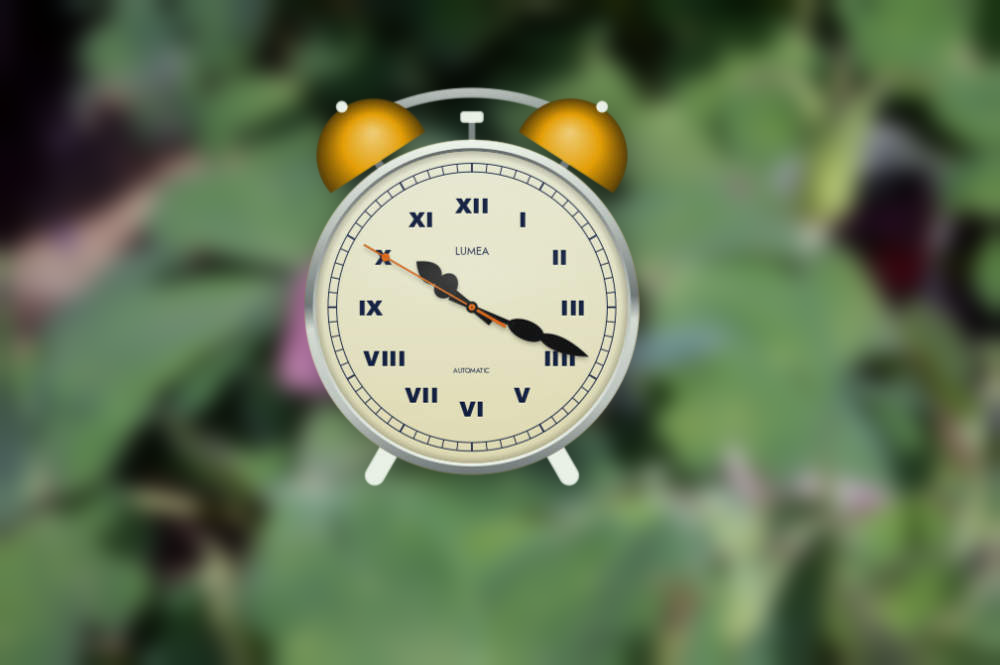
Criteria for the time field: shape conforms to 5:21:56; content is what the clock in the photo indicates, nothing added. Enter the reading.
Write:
10:18:50
